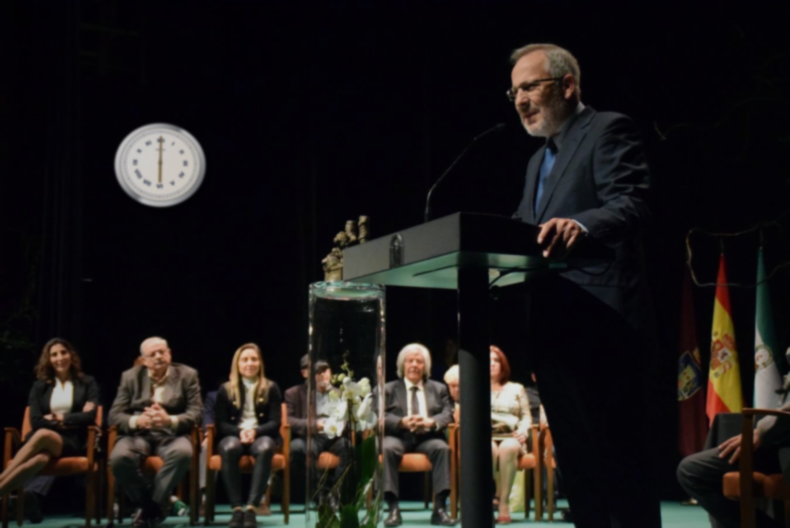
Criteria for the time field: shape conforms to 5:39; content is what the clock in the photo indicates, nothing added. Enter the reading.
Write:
6:00
